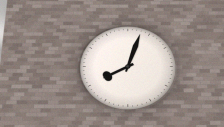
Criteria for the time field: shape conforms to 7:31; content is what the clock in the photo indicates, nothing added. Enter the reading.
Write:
8:03
